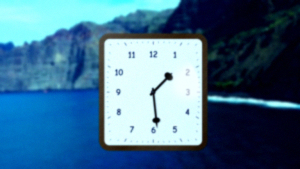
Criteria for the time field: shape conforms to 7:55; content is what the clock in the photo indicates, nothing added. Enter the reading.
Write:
1:29
